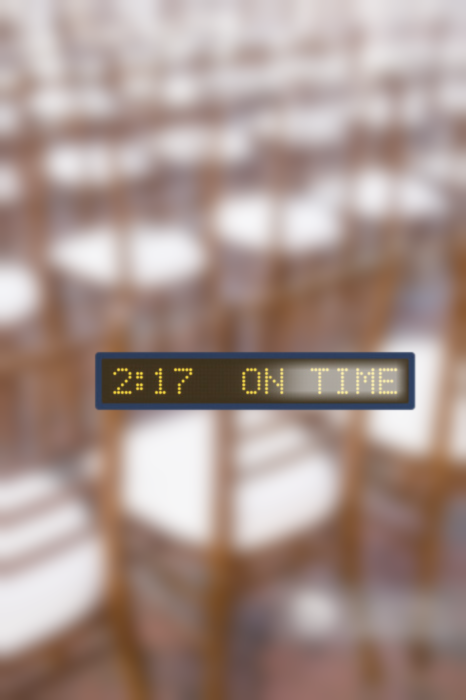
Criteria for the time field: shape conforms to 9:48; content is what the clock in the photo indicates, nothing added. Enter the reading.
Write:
2:17
